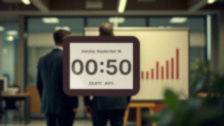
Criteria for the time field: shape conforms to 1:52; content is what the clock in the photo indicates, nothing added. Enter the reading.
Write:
0:50
